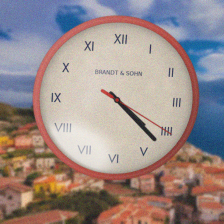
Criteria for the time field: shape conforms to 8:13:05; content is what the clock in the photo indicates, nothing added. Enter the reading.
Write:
4:22:20
